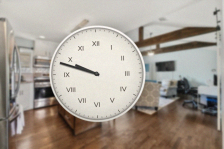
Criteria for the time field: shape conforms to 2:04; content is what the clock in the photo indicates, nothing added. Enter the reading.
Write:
9:48
